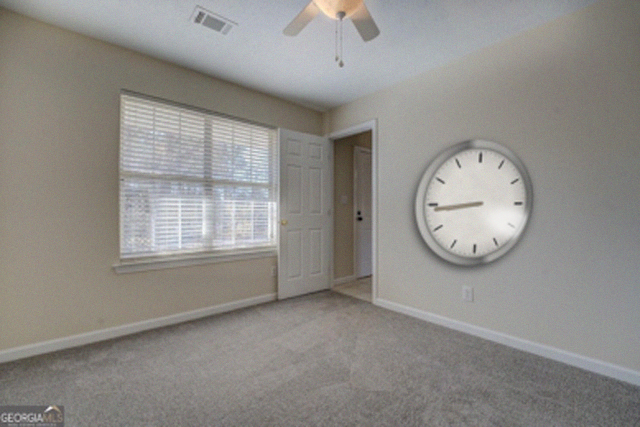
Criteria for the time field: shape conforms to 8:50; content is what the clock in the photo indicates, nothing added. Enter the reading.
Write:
8:44
